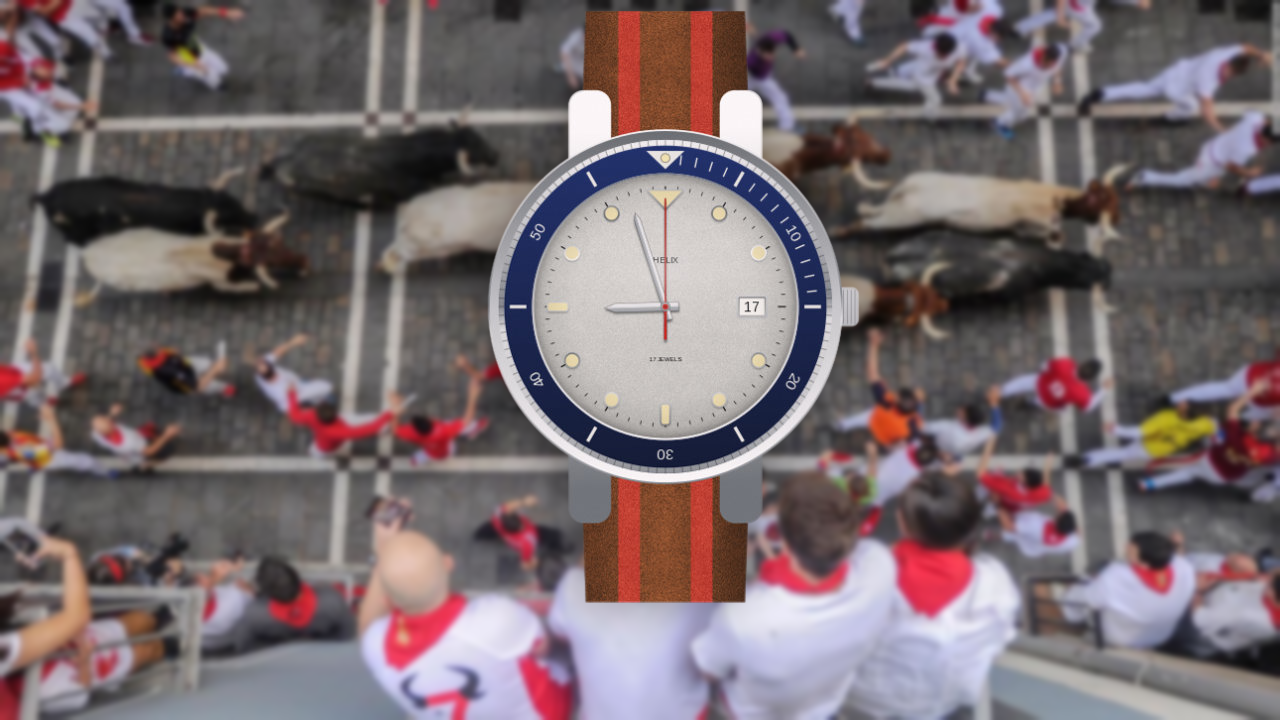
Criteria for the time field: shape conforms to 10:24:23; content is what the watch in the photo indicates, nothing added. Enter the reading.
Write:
8:57:00
